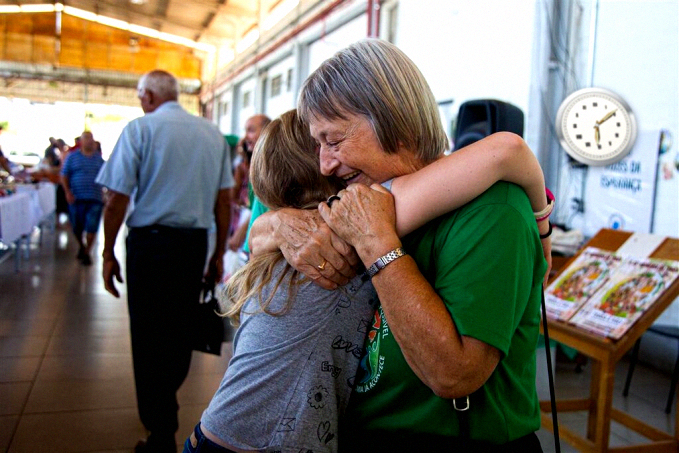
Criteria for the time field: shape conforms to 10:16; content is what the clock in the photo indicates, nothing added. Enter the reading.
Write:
6:09
